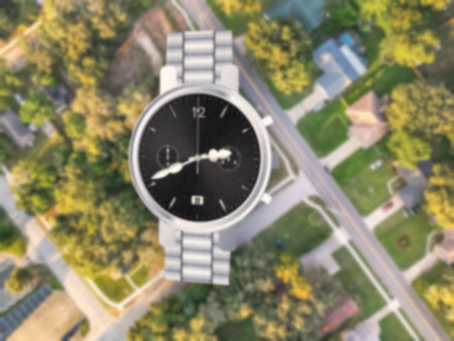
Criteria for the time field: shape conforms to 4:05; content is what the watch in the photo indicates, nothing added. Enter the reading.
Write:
2:41
